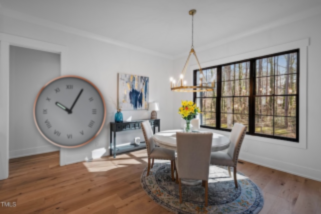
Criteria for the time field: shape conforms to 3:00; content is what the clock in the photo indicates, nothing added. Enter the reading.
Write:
10:05
